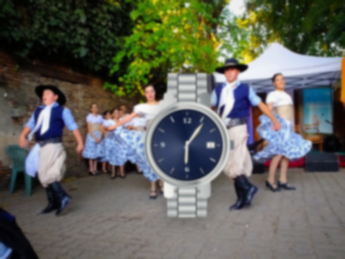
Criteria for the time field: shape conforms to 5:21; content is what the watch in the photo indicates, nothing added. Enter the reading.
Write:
6:06
